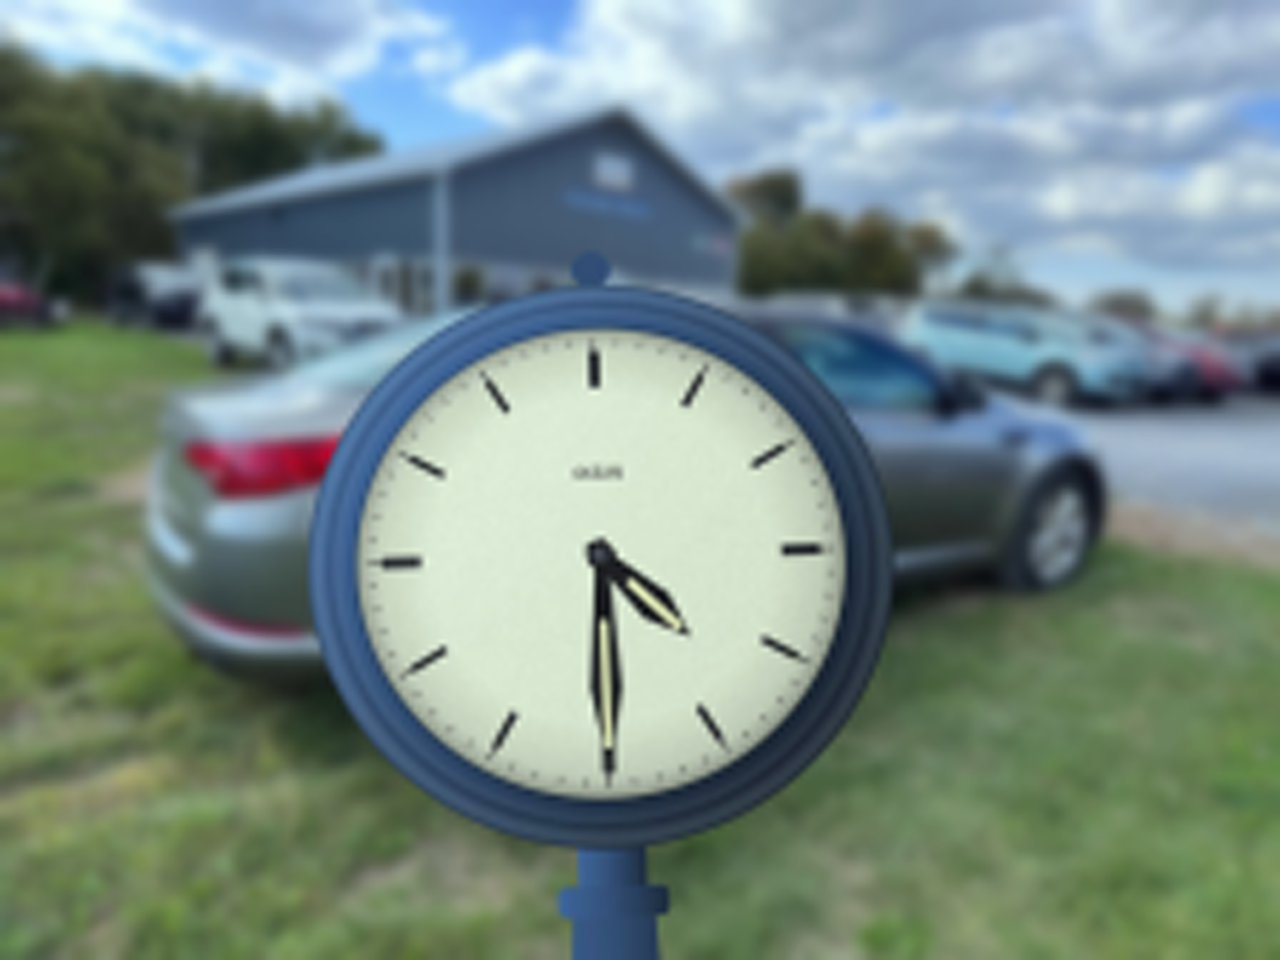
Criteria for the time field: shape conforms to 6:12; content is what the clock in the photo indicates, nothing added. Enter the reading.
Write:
4:30
